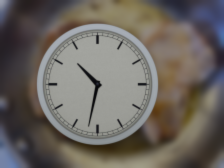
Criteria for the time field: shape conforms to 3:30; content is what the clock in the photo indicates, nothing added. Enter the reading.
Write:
10:32
